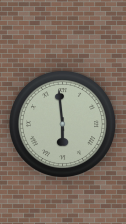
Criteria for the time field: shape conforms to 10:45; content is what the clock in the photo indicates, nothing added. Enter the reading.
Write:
5:59
